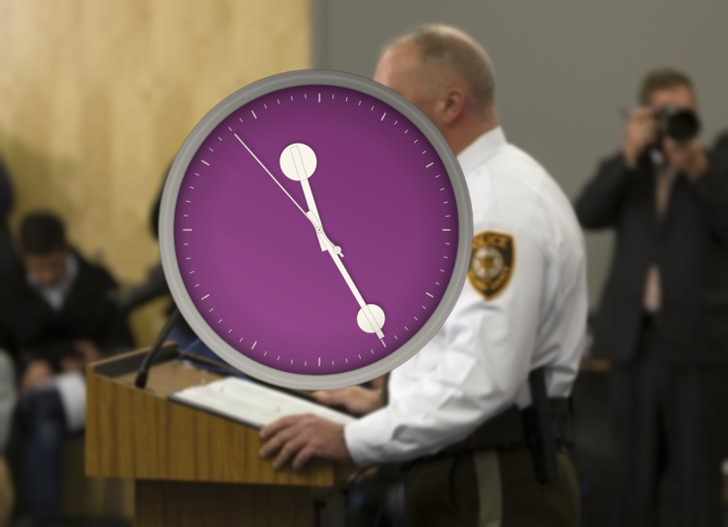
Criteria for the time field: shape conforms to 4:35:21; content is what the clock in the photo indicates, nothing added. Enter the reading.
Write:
11:24:53
